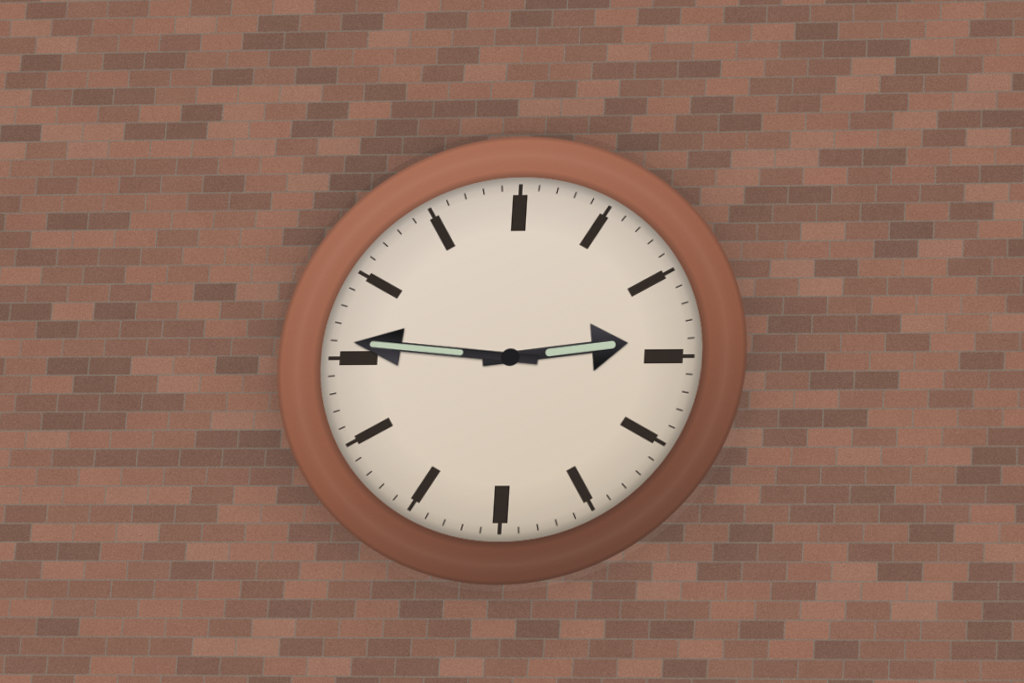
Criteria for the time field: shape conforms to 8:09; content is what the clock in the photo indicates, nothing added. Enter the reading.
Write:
2:46
